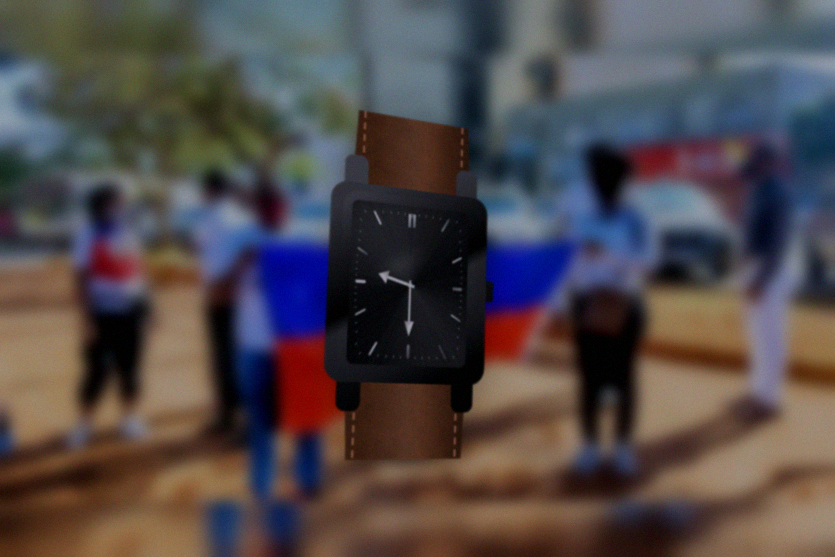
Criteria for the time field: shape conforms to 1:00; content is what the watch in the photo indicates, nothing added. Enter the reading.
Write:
9:30
